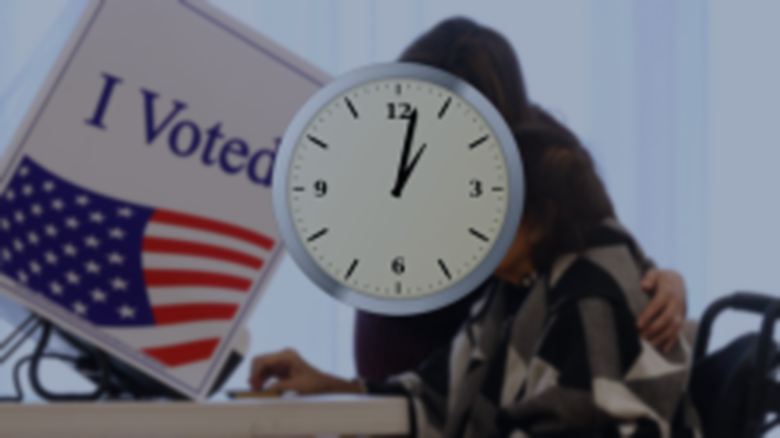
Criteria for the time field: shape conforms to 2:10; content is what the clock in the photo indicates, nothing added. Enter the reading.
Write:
1:02
